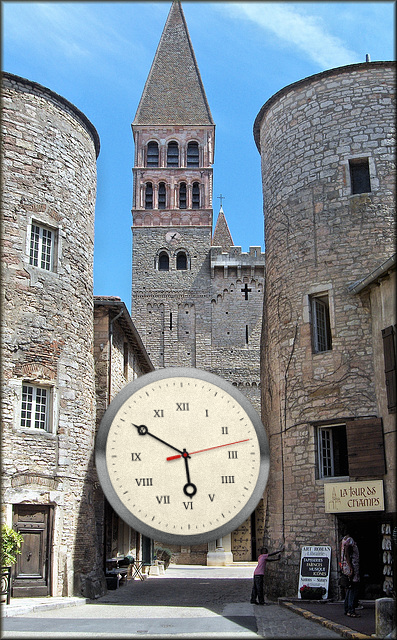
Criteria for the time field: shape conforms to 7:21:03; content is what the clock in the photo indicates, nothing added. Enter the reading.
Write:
5:50:13
